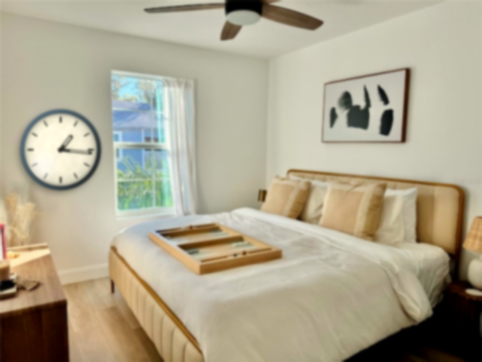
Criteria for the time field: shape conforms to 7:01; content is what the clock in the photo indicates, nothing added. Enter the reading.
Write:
1:16
